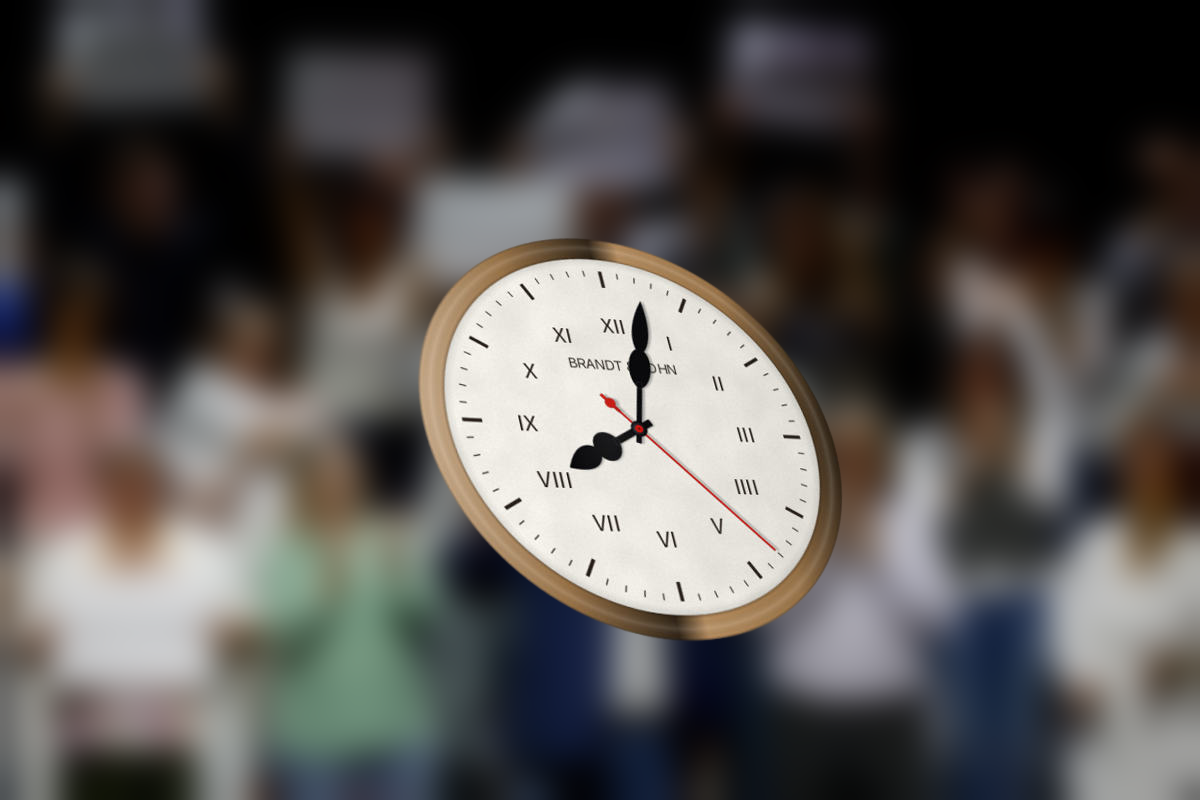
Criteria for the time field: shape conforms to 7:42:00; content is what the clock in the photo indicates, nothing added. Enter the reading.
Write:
8:02:23
